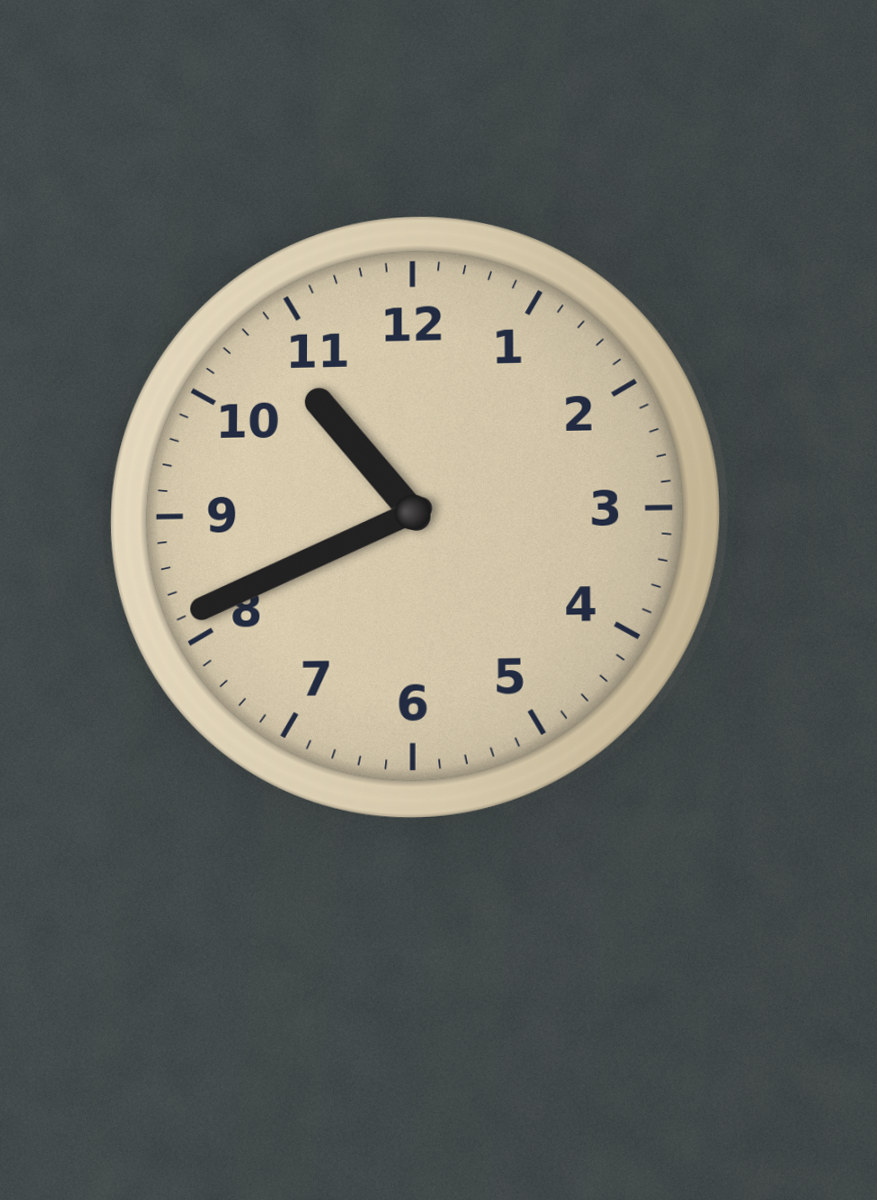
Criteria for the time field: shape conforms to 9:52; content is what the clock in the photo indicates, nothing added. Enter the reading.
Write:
10:41
